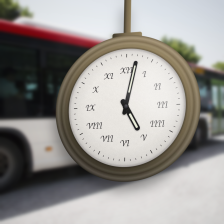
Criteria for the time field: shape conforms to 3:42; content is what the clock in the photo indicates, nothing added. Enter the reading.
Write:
5:02
